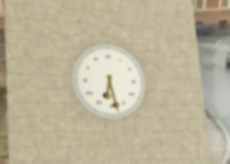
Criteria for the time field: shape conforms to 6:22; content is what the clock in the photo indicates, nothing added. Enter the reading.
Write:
6:28
